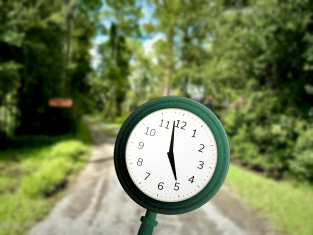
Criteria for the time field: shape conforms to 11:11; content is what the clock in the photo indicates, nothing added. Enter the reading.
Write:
4:58
